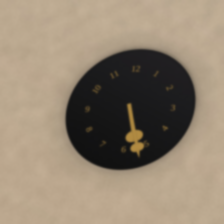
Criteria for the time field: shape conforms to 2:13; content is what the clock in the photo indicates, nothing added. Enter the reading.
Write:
5:27
